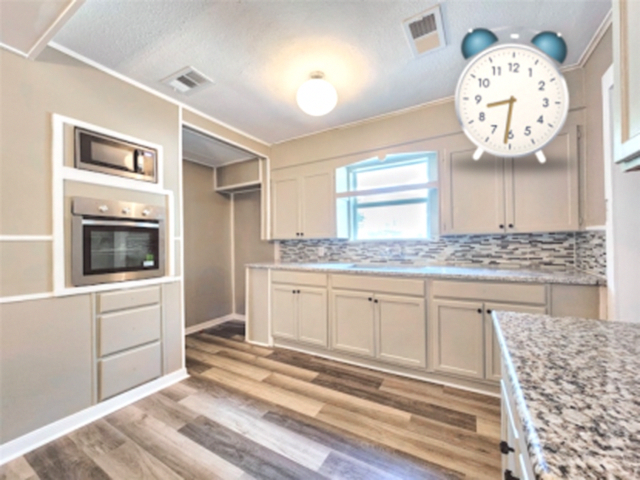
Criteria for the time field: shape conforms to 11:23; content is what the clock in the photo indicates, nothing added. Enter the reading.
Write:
8:31
